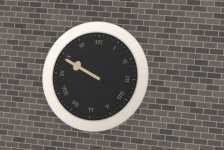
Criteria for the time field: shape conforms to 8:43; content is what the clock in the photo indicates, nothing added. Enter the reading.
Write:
9:49
